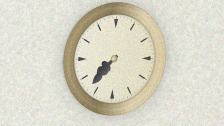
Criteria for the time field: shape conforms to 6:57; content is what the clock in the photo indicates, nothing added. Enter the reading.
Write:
7:37
